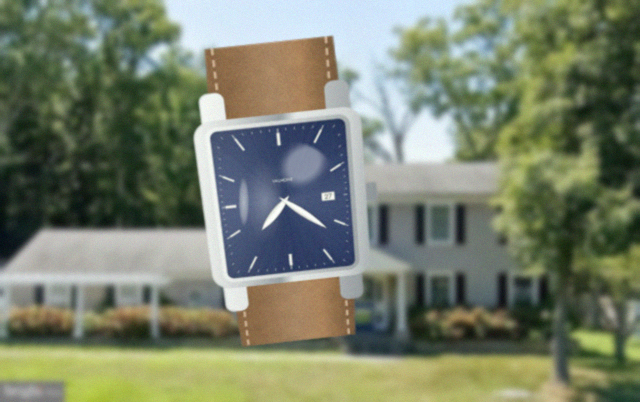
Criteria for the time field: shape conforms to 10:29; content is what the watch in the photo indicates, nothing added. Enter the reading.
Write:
7:22
